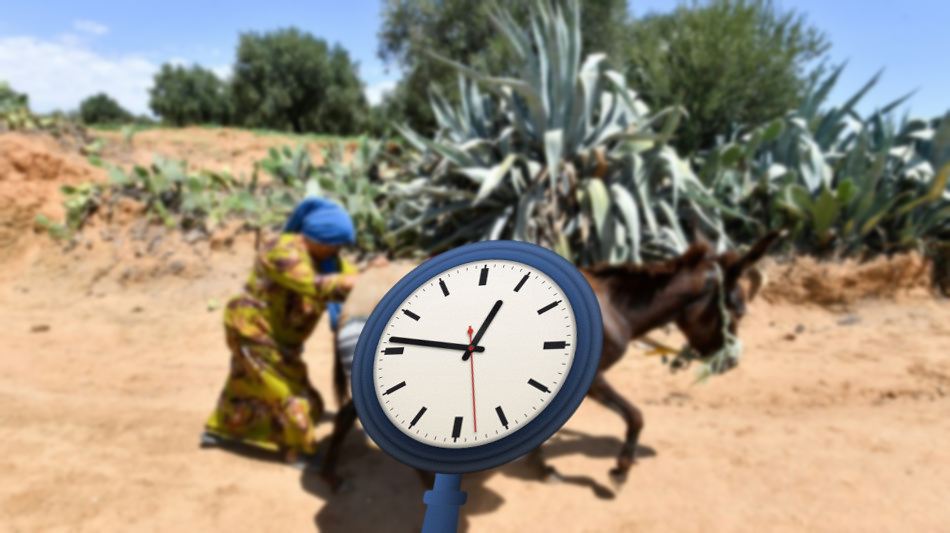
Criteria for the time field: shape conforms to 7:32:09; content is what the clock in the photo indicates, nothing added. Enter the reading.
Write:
12:46:28
